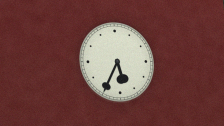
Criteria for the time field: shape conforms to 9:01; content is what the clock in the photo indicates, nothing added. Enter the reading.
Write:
5:35
